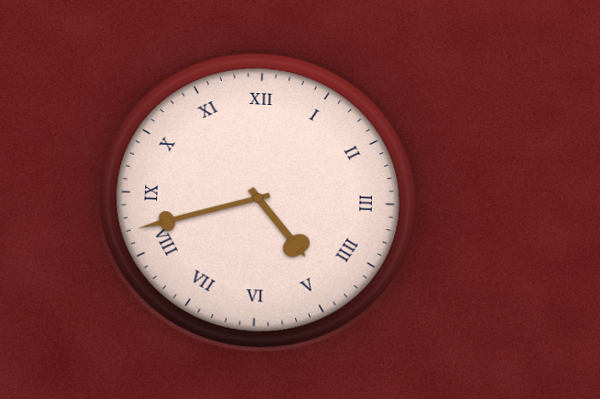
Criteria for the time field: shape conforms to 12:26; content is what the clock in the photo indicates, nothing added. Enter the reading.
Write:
4:42
